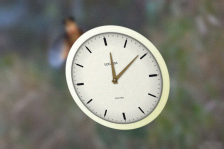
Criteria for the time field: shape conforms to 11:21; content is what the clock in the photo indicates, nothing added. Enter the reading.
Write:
12:09
